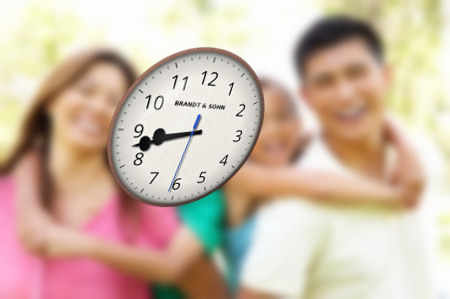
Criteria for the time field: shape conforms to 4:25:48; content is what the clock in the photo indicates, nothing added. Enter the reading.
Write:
8:42:31
